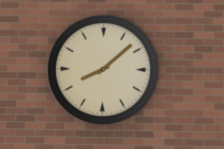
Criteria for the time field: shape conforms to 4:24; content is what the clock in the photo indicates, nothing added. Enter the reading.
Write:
8:08
